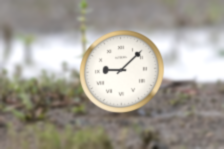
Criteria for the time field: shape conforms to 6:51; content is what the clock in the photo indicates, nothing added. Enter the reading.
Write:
9:08
